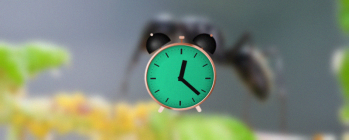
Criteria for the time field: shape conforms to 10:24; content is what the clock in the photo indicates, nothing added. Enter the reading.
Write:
12:22
